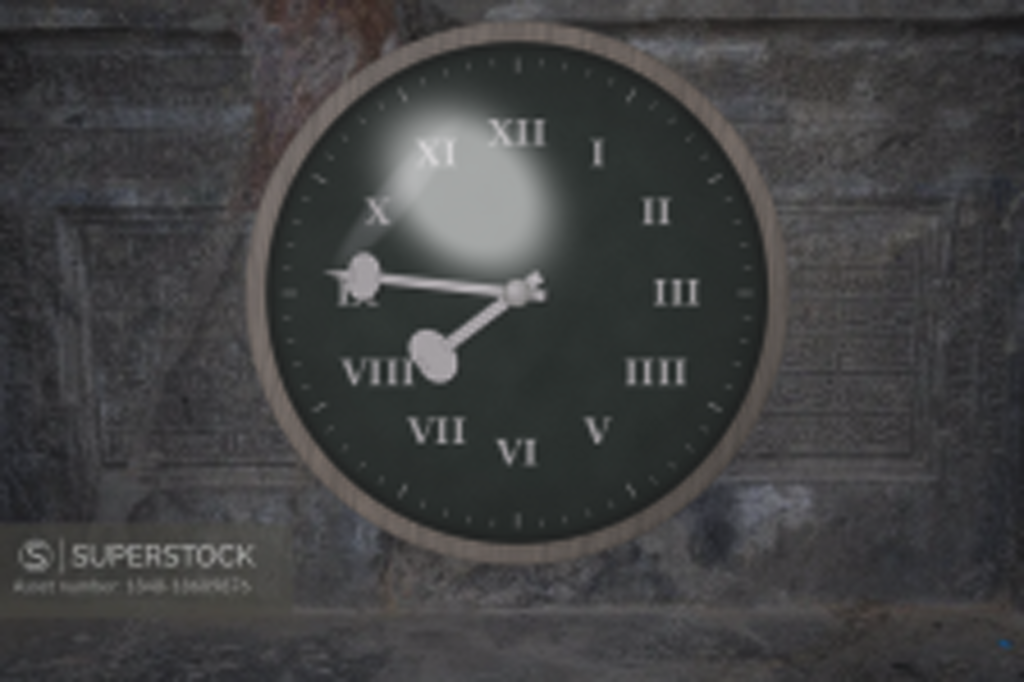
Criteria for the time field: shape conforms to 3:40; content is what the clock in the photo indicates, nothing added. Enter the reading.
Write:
7:46
